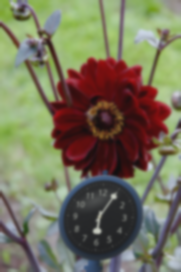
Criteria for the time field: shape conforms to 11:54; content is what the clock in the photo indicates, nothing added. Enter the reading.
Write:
6:05
